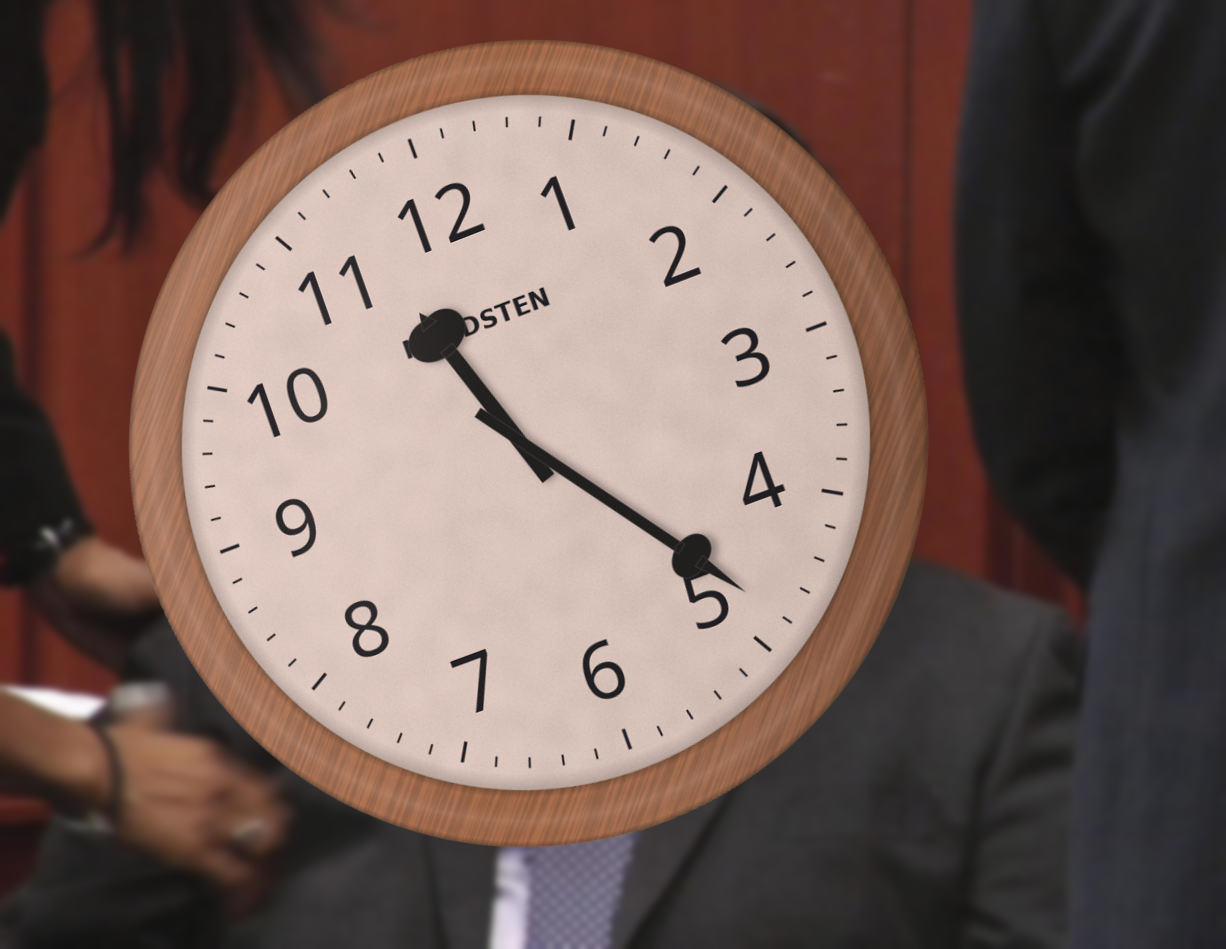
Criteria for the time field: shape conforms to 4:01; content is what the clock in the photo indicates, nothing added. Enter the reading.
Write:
11:24
